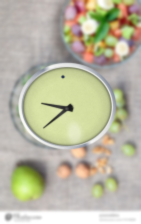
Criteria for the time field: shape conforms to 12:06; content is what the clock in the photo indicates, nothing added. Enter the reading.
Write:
9:39
